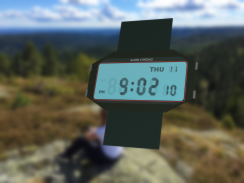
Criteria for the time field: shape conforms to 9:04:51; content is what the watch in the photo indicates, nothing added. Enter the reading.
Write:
9:02:10
